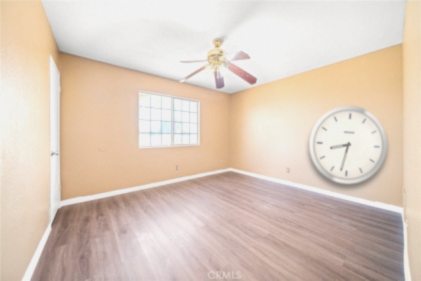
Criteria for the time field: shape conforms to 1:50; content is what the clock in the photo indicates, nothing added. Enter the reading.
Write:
8:32
